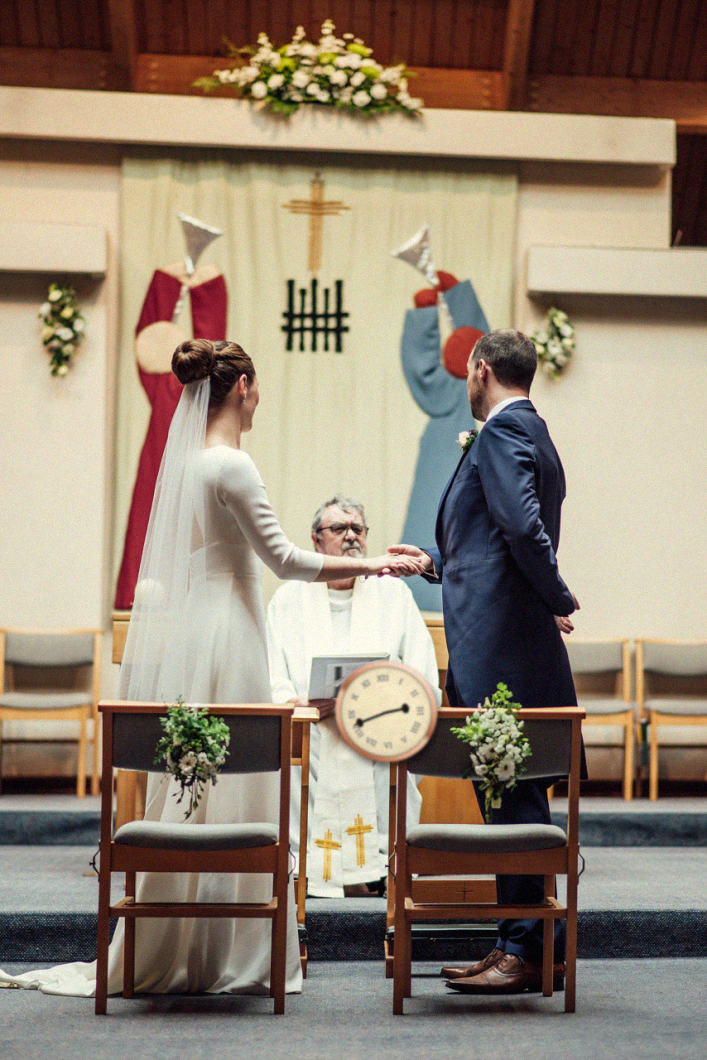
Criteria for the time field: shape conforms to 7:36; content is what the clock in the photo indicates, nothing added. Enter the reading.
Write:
2:42
